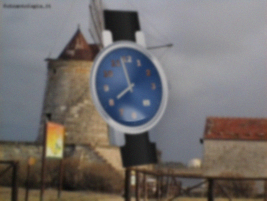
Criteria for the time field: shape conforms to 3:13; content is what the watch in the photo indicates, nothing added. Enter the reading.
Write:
7:58
